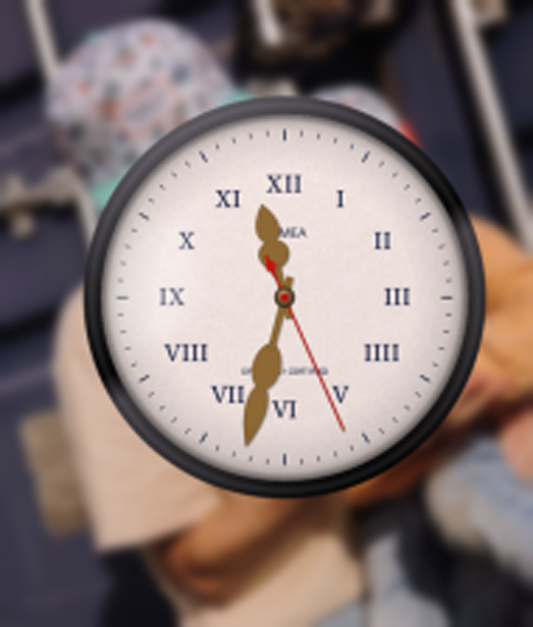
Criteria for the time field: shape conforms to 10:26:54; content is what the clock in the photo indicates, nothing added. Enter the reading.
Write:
11:32:26
